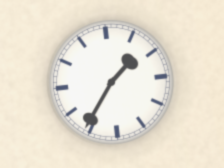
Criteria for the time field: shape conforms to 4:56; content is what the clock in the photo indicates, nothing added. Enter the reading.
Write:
1:36
